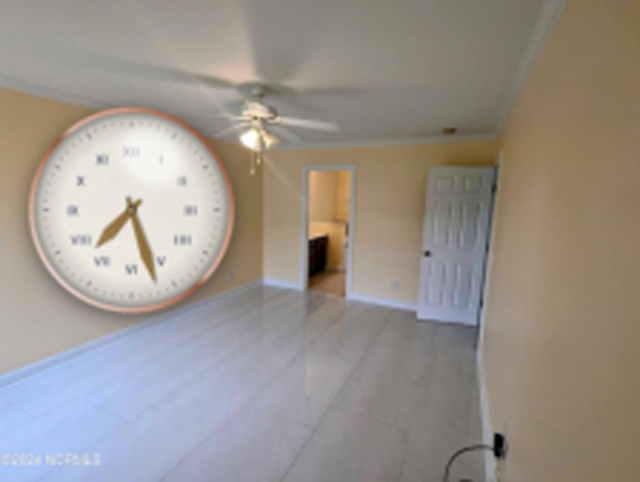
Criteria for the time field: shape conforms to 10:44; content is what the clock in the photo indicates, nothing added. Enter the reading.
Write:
7:27
